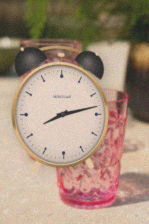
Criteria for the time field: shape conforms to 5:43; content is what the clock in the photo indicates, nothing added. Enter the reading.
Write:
8:13
